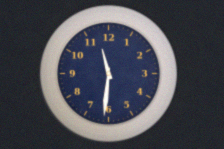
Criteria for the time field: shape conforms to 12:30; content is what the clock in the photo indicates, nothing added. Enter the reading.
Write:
11:31
